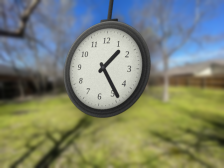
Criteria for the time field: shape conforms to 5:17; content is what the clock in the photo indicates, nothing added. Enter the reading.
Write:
1:24
